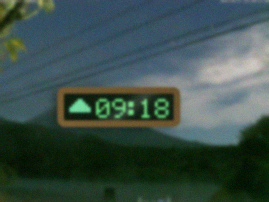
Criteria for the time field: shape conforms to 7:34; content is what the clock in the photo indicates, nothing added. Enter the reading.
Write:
9:18
